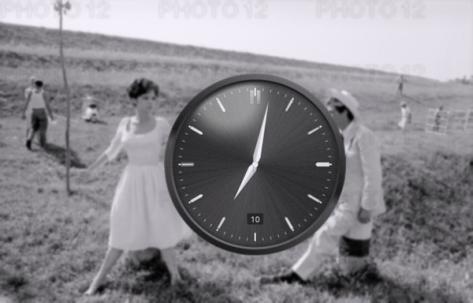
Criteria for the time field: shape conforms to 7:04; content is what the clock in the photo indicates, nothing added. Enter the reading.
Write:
7:02
